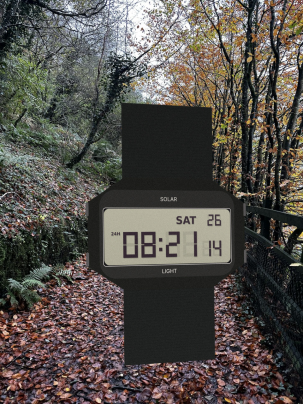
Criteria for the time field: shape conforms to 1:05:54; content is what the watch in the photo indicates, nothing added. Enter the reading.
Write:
8:21:14
